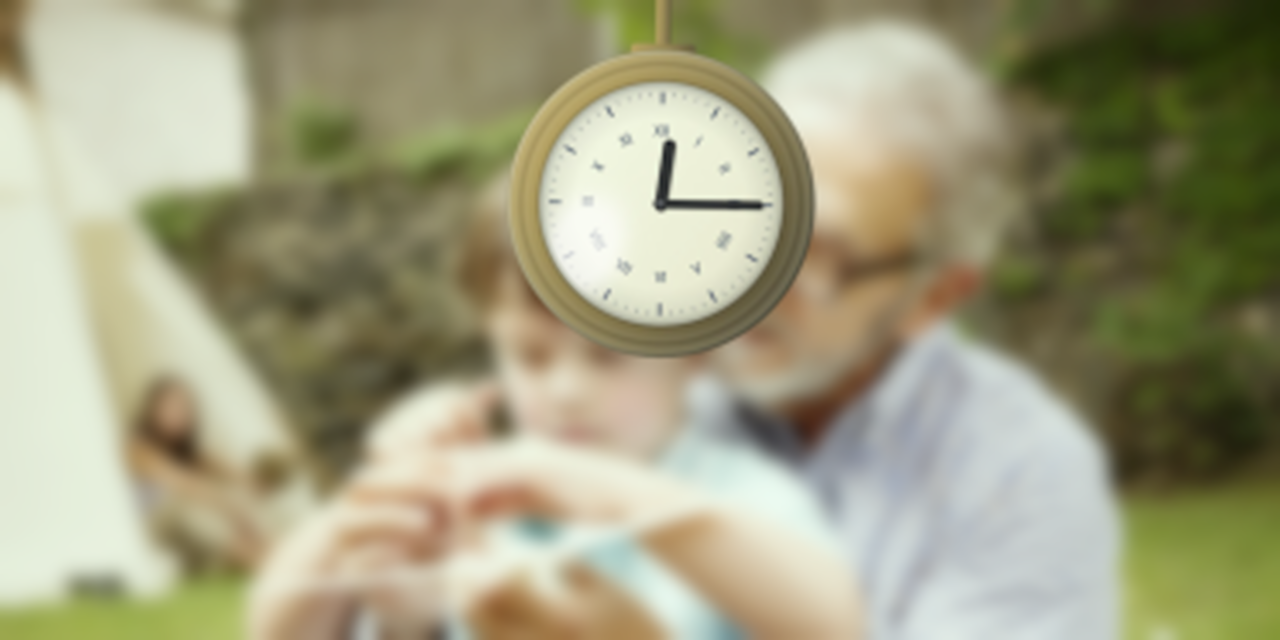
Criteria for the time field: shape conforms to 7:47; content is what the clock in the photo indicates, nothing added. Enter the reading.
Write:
12:15
